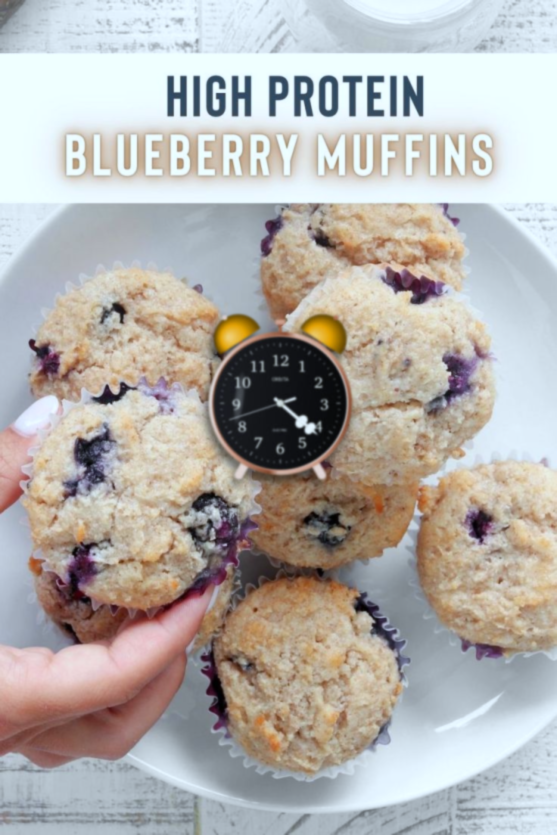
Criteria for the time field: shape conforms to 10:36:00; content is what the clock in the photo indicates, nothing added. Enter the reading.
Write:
4:21:42
